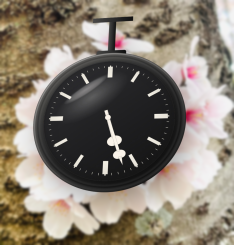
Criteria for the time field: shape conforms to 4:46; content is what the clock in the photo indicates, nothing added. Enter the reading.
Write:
5:27
